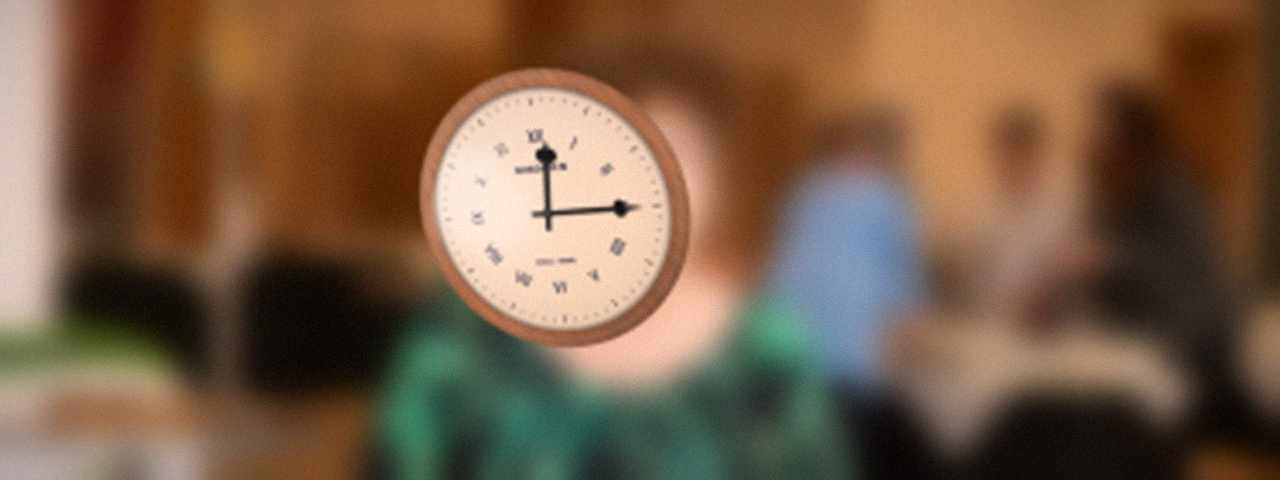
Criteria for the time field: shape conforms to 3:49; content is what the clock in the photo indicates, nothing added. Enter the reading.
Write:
12:15
